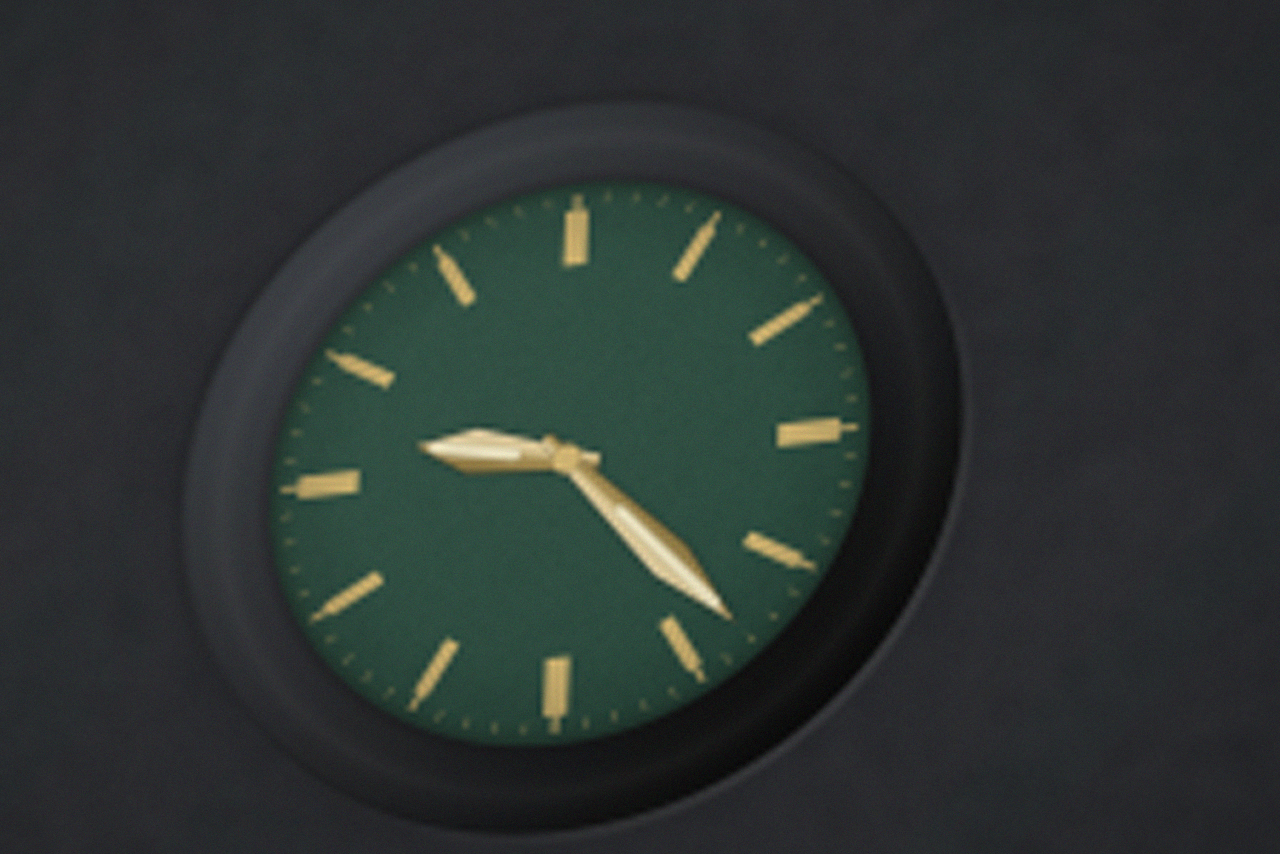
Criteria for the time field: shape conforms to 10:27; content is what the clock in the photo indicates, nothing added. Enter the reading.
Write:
9:23
